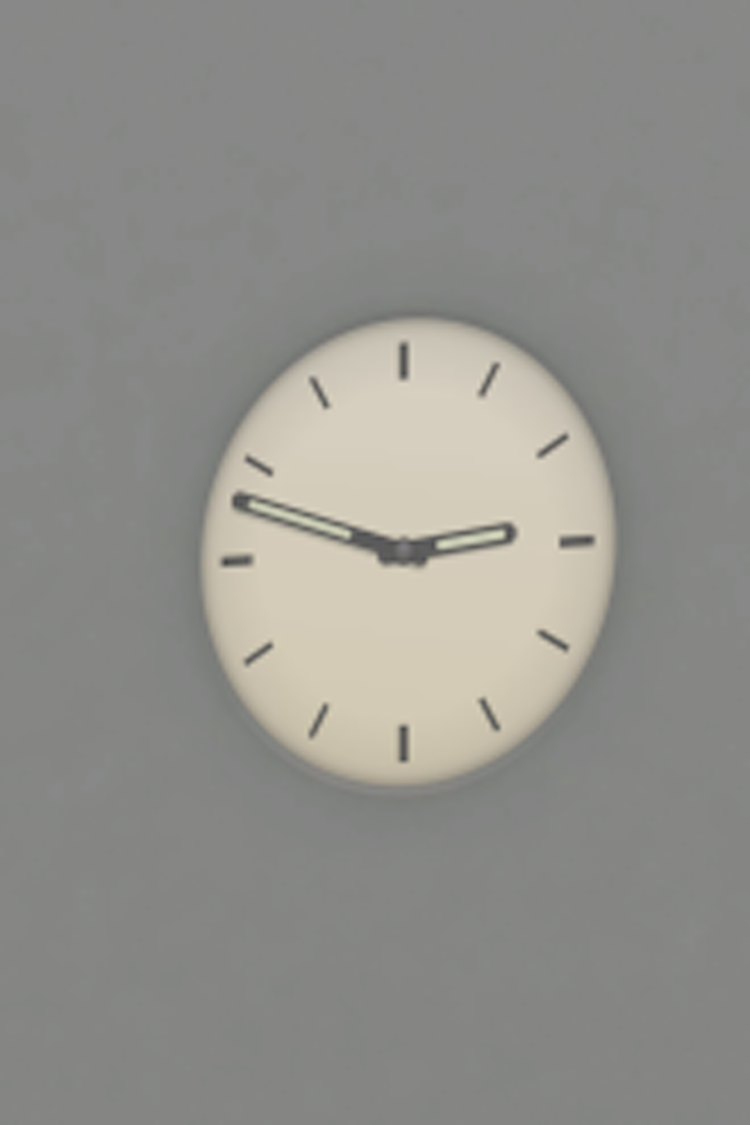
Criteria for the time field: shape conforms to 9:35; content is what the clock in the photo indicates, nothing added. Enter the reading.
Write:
2:48
